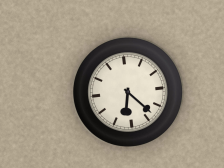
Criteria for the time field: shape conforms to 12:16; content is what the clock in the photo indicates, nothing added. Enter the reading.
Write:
6:23
